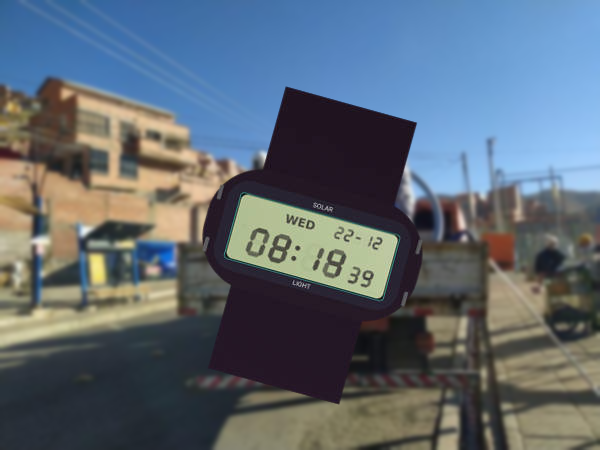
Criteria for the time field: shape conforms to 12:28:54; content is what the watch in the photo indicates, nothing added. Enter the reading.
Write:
8:18:39
